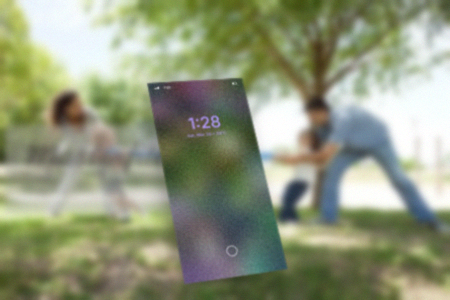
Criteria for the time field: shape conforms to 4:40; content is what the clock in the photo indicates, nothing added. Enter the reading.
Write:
1:28
